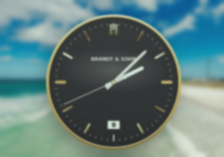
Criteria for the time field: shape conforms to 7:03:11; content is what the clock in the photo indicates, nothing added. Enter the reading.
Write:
2:07:41
